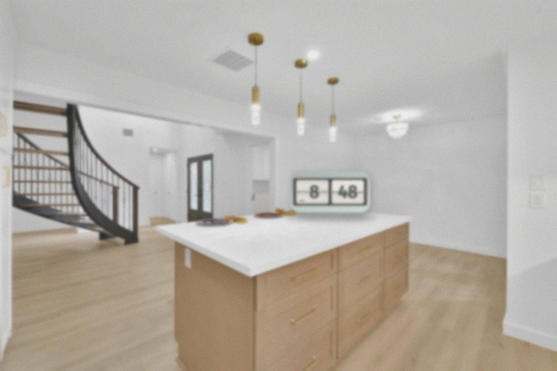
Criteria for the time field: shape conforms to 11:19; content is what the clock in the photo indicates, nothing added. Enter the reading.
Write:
8:48
